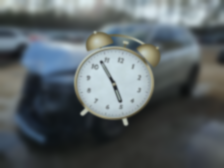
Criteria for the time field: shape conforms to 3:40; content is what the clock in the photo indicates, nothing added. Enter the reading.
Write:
4:53
